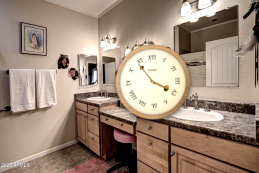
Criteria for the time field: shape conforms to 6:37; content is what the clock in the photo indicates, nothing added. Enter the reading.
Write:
3:54
